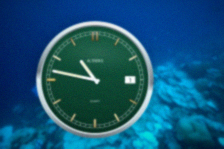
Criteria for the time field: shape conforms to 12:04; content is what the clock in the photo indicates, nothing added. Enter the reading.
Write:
10:47
